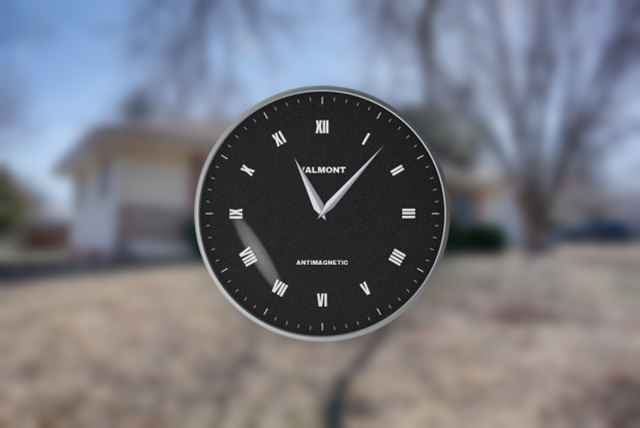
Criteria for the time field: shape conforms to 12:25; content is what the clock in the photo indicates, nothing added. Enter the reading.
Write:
11:07
